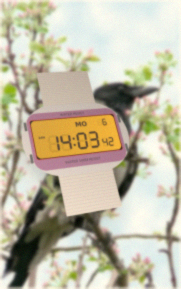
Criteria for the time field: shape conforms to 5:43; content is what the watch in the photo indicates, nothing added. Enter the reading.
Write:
14:03
